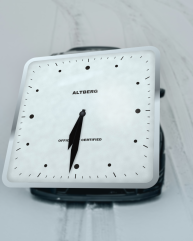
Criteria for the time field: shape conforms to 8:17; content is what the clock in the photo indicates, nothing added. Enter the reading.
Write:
6:31
